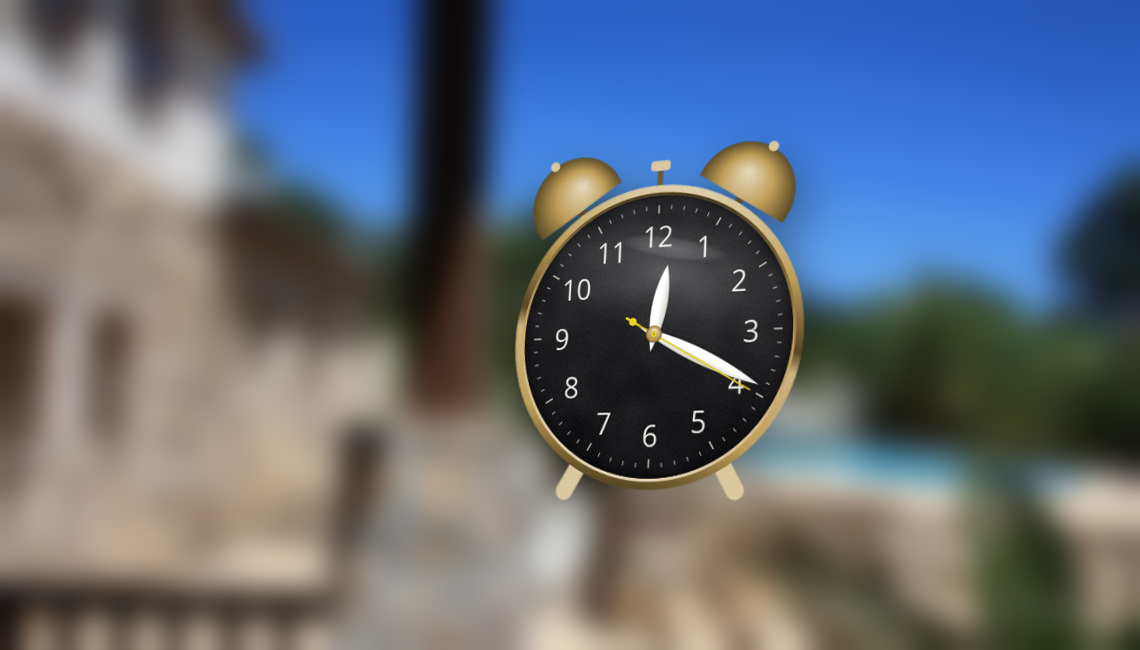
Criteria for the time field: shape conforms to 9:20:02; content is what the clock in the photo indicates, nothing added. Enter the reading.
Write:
12:19:20
